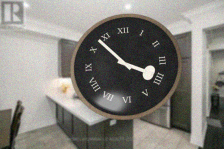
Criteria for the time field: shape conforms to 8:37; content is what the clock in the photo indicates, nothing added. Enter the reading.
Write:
3:53
